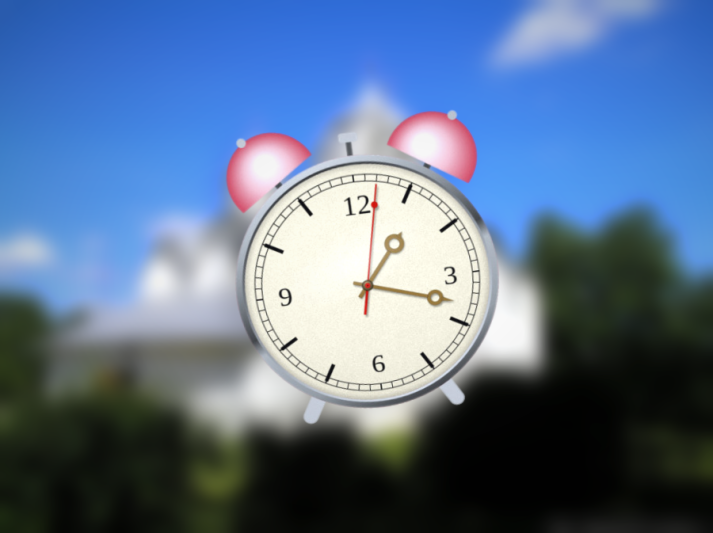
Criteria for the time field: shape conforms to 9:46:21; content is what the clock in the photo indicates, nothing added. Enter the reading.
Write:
1:18:02
